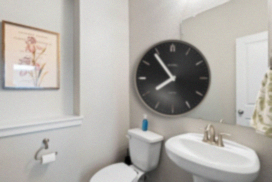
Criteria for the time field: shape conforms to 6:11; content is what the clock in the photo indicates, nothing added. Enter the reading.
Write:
7:54
